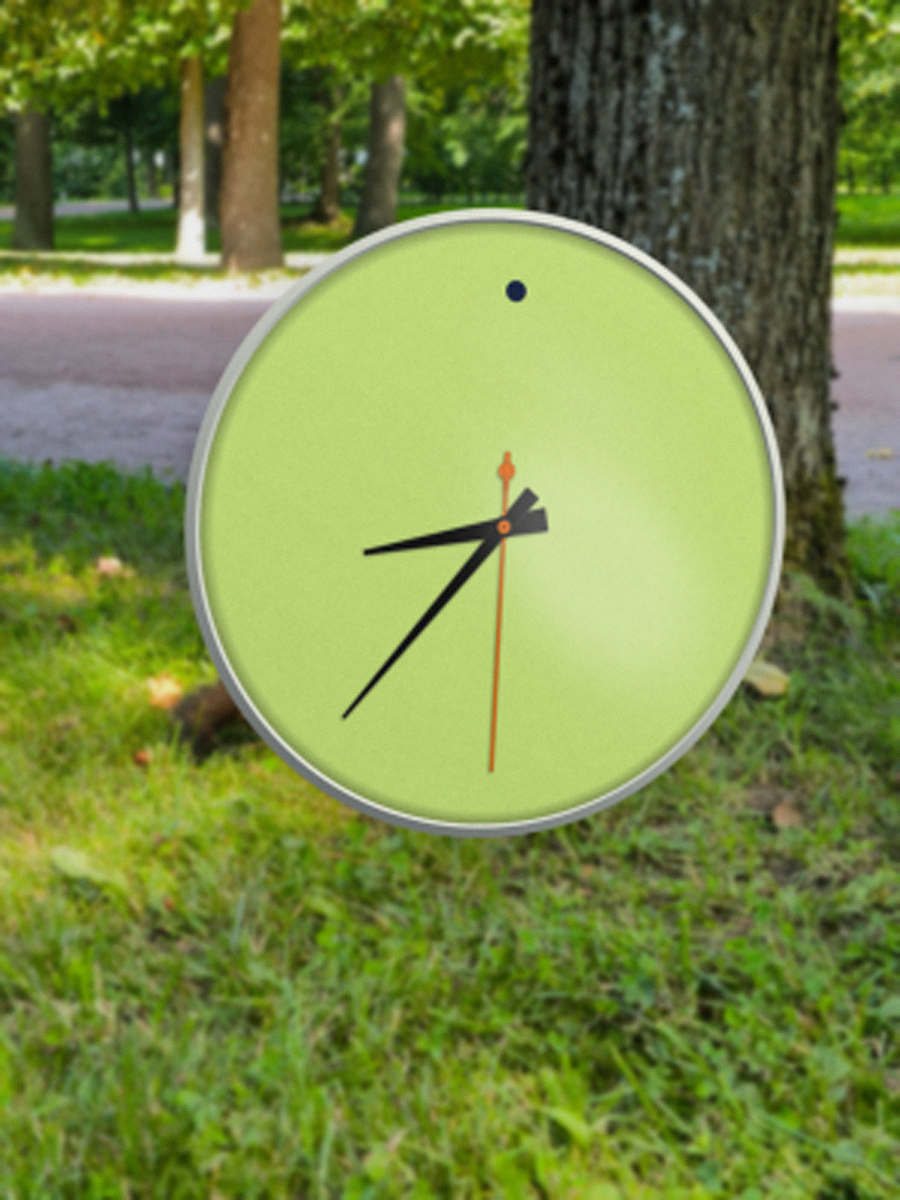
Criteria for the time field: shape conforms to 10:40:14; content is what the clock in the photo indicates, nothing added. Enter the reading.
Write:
8:36:30
